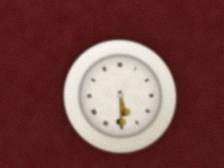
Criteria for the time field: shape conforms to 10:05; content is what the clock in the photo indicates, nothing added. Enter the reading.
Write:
5:30
